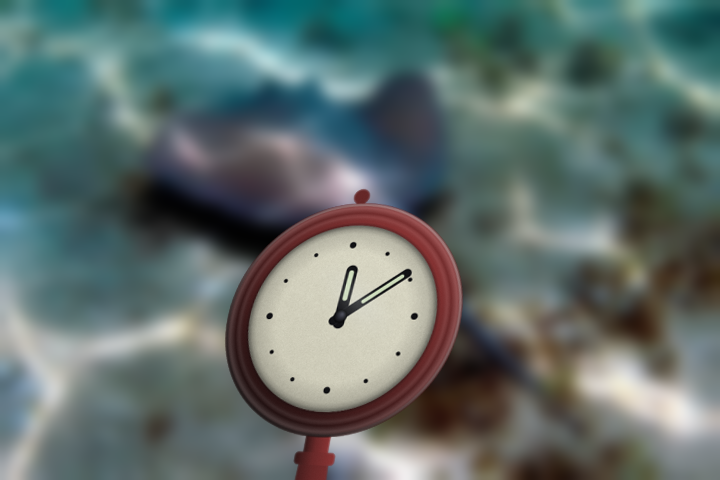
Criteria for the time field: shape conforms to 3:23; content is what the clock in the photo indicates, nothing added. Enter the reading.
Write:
12:09
